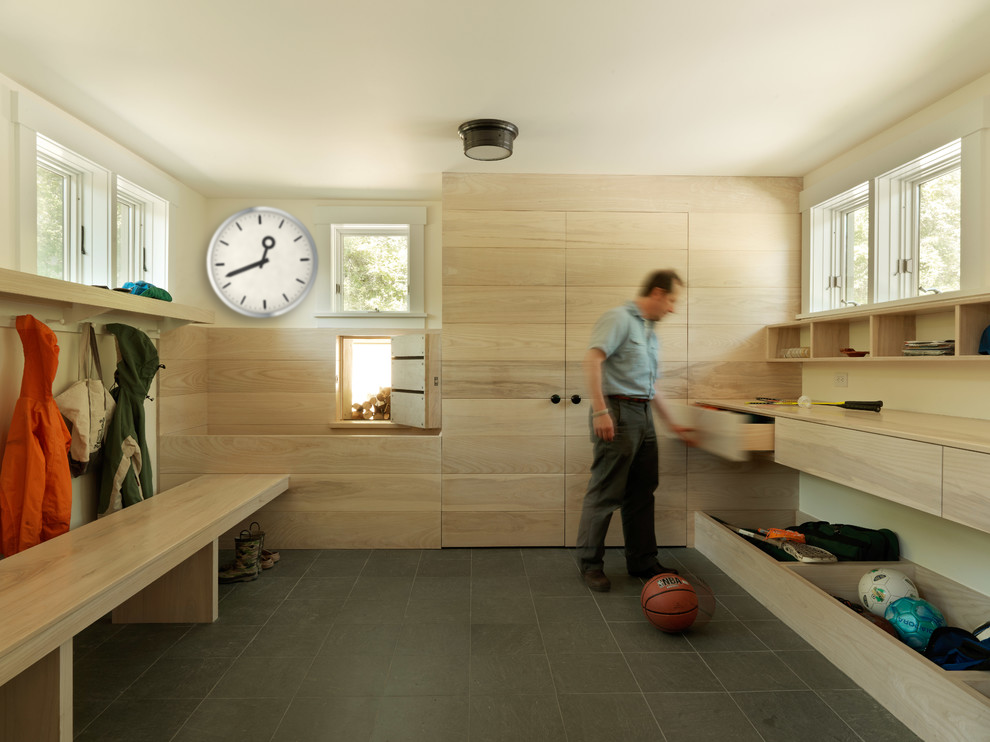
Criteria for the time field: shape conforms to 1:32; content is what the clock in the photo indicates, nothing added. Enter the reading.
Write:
12:42
